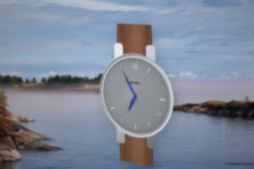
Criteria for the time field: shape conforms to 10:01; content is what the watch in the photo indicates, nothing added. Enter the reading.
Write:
6:55
